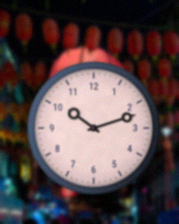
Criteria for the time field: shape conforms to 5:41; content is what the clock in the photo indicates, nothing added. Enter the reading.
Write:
10:12
